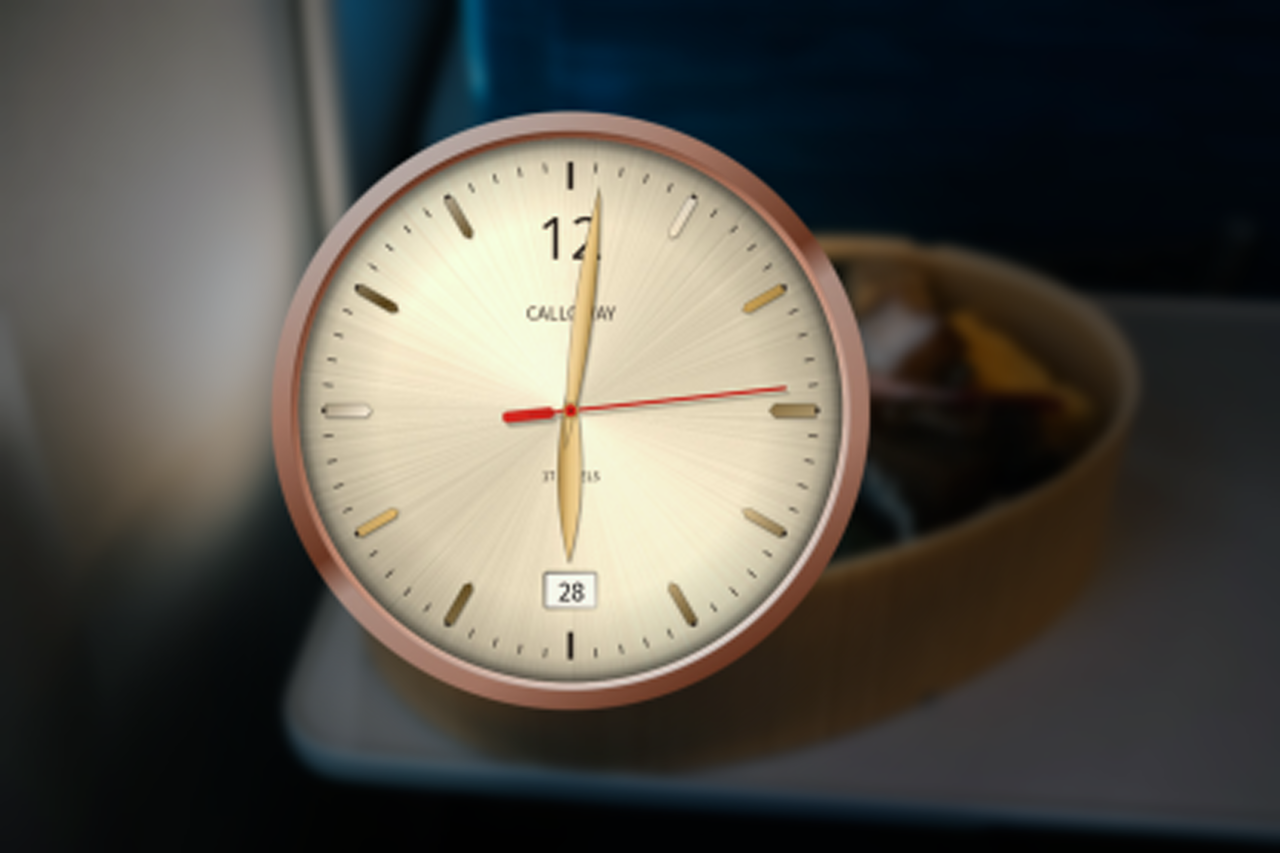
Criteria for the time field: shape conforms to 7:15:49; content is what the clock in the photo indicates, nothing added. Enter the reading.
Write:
6:01:14
